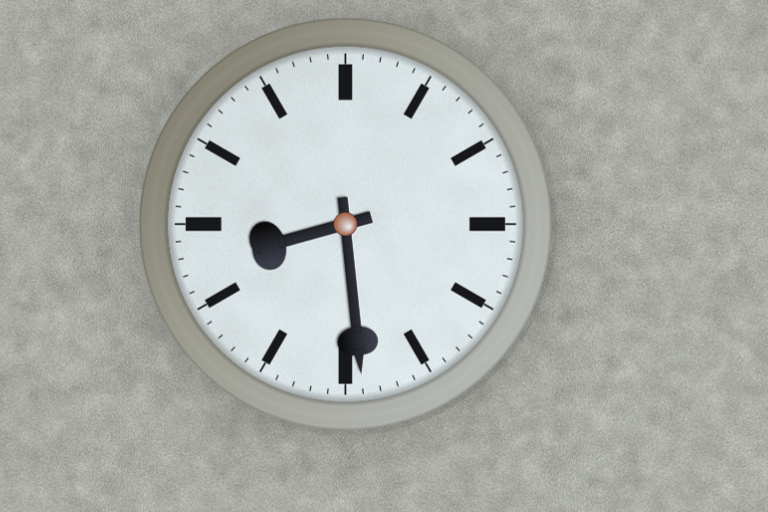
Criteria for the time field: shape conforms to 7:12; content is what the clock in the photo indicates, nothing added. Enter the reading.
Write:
8:29
